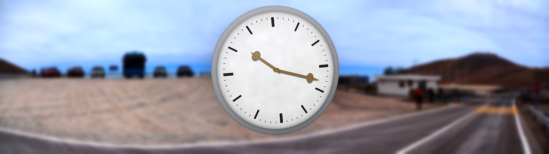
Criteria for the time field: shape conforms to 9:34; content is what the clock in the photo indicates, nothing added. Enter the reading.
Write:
10:18
